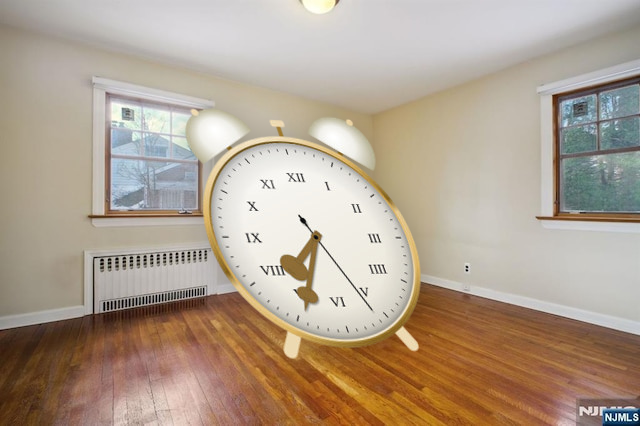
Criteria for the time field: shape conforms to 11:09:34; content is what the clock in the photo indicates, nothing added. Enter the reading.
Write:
7:34:26
